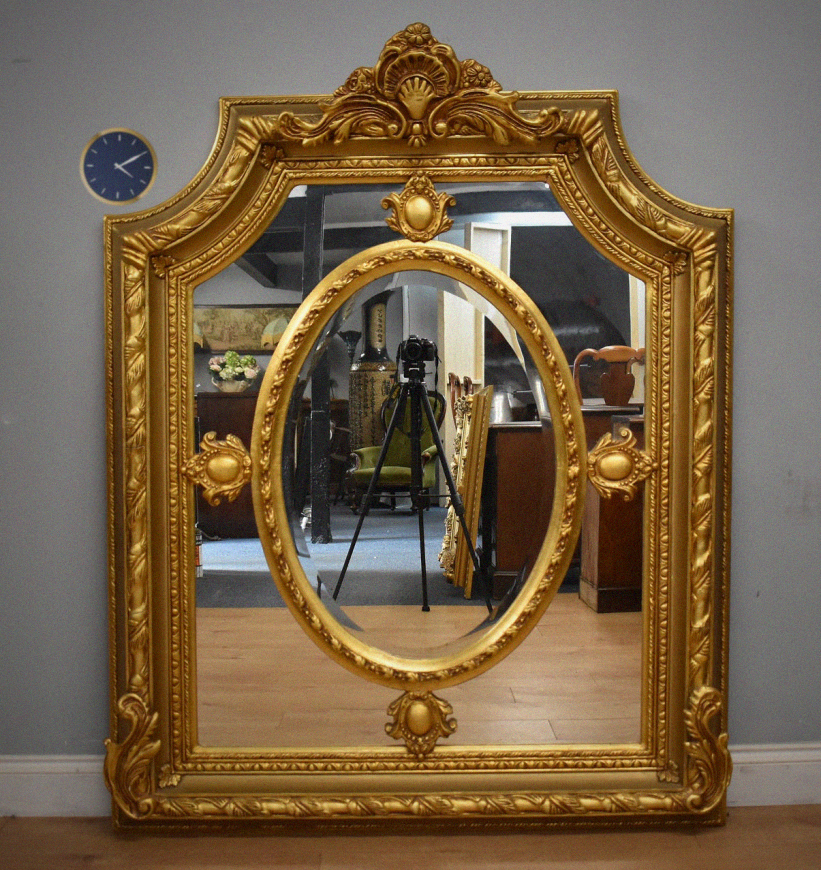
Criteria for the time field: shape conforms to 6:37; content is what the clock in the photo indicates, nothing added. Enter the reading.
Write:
4:10
